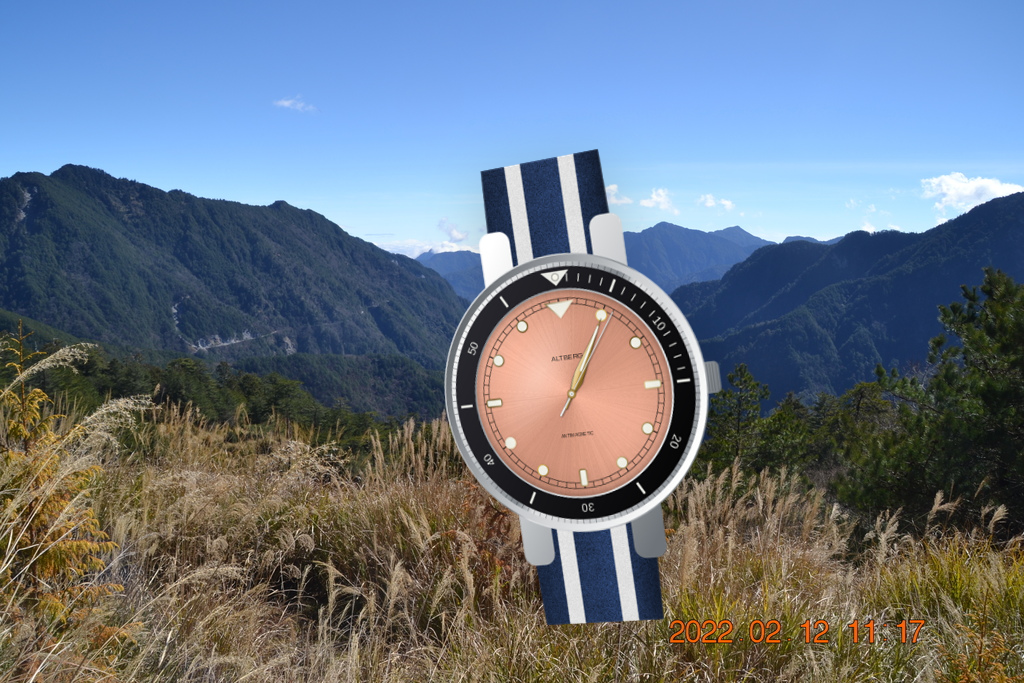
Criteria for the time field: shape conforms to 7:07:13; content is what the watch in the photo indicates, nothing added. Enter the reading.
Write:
1:05:06
